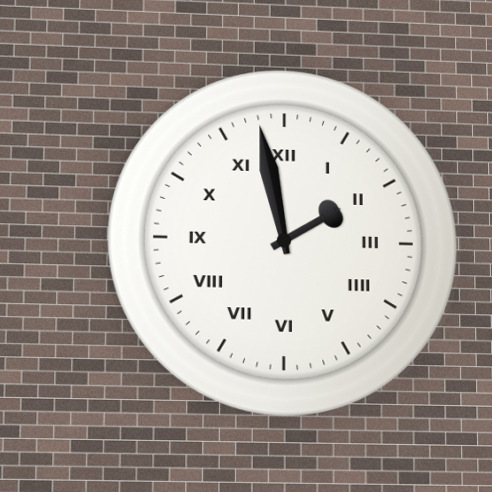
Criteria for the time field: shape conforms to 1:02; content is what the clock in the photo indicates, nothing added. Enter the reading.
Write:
1:58
